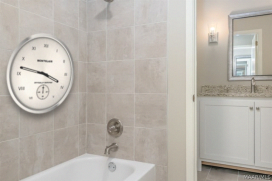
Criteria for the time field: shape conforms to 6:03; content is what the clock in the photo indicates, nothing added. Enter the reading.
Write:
3:47
